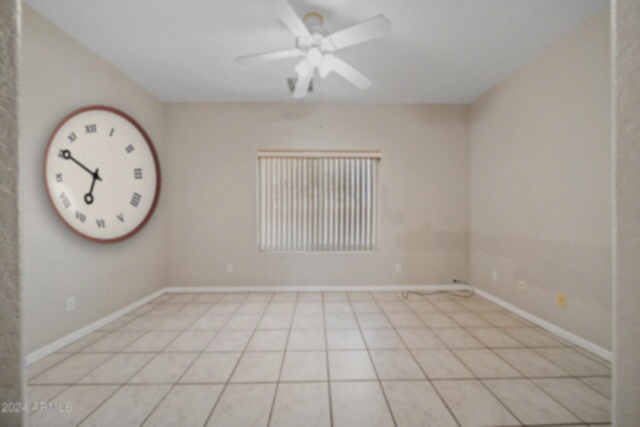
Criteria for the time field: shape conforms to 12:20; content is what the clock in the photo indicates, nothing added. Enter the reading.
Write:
6:51
